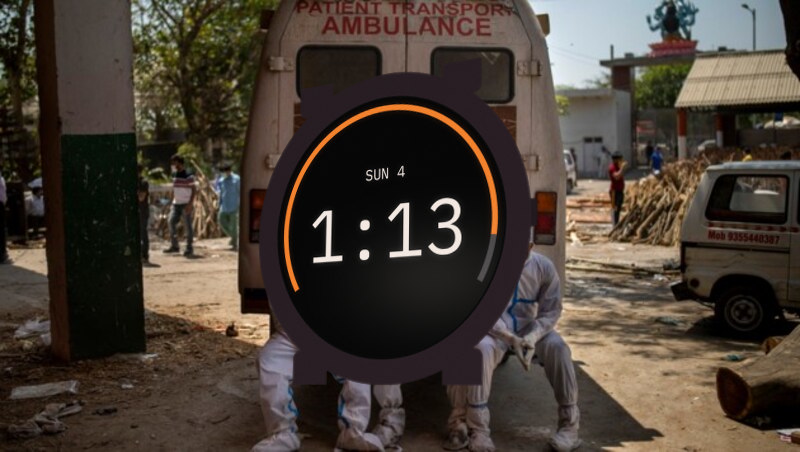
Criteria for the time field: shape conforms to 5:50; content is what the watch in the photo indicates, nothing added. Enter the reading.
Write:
1:13
